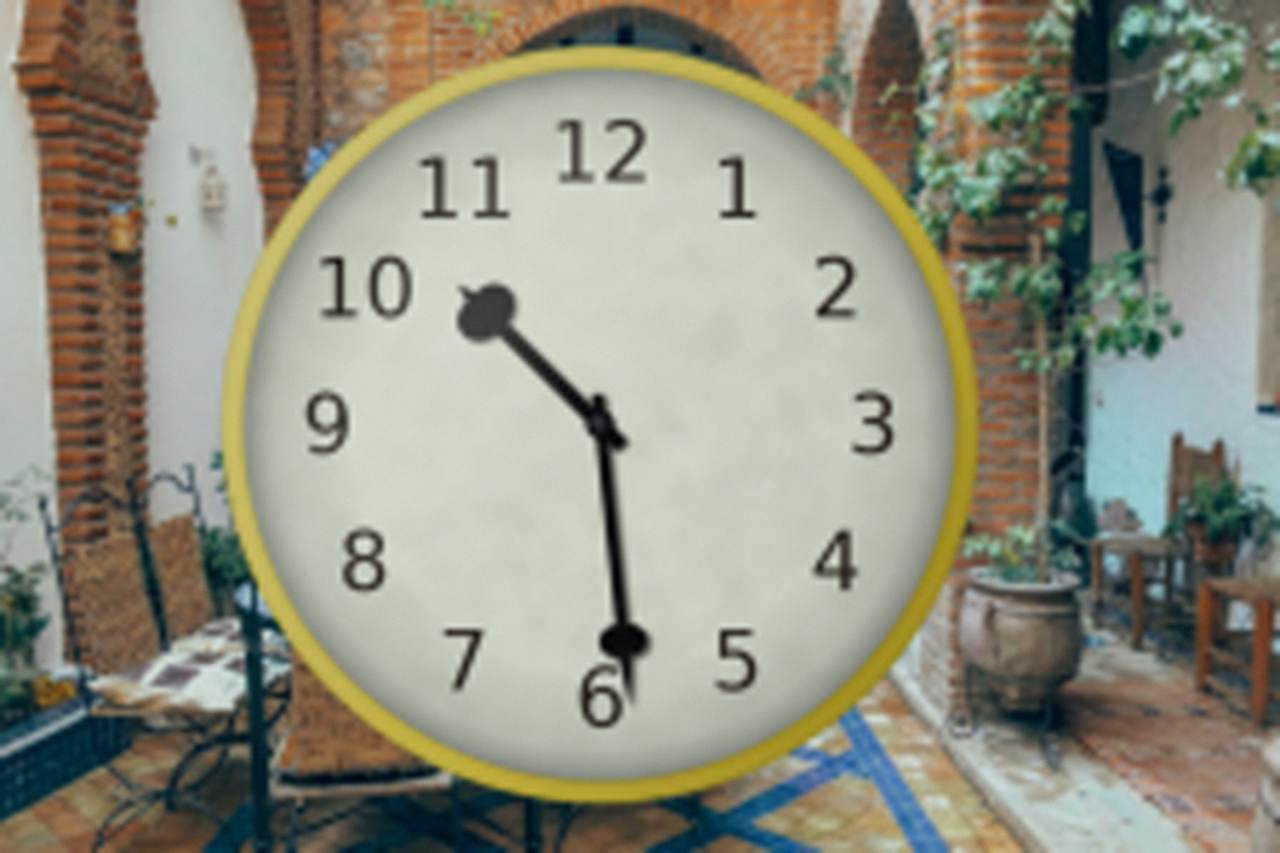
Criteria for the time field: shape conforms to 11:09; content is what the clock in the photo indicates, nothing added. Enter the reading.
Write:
10:29
